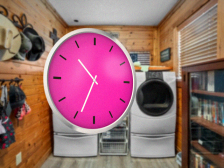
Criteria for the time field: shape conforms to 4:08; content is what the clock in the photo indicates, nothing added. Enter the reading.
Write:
10:34
